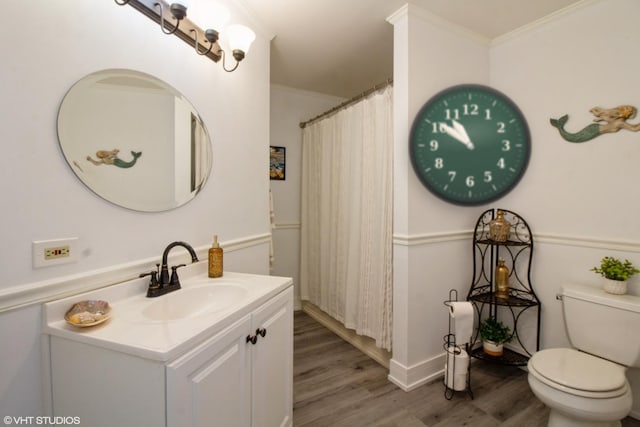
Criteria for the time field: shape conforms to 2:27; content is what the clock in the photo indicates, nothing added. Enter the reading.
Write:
10:51
